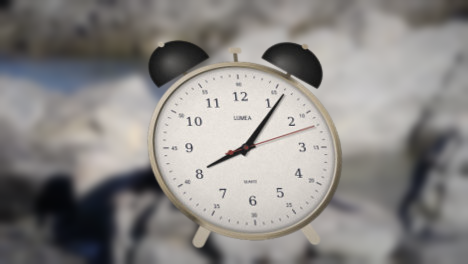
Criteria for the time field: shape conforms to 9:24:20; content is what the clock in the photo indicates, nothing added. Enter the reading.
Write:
8:06:12
